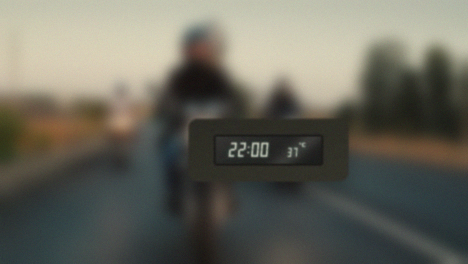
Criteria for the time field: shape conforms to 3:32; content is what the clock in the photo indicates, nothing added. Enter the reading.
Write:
22:00
